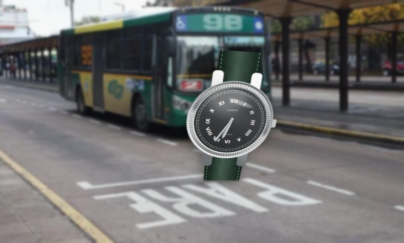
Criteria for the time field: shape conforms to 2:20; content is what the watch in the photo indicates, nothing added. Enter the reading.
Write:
6:35
